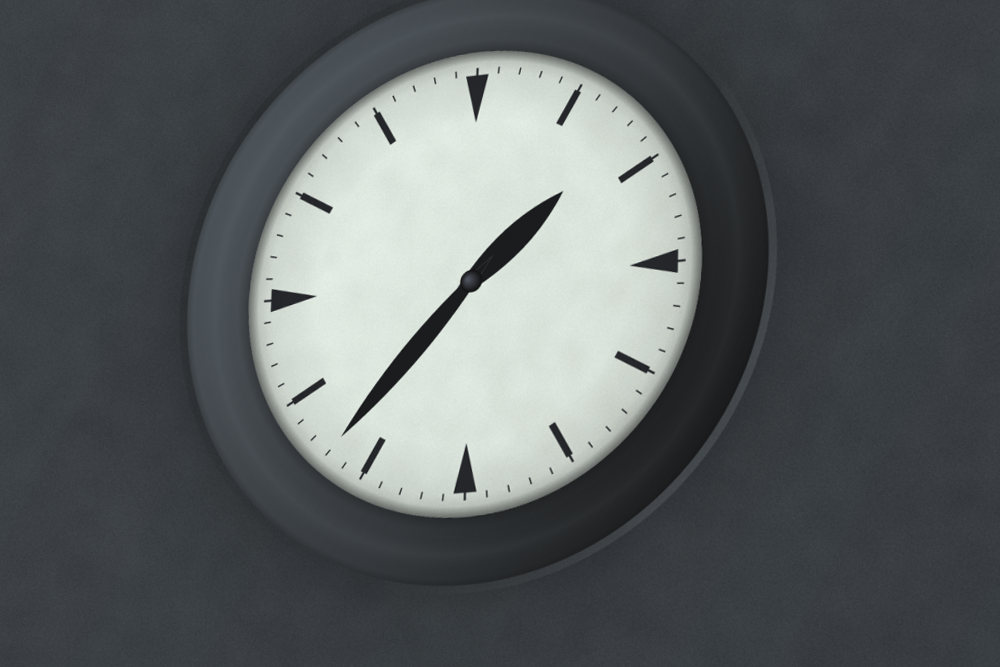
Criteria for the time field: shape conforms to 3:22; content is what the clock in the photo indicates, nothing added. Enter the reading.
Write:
1:37
